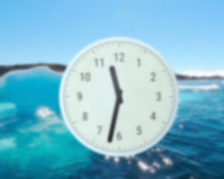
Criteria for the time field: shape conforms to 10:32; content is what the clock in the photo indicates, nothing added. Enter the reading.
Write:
11:32
